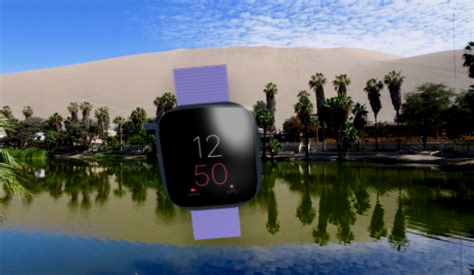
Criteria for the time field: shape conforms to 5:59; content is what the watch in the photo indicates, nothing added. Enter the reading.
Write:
12:50
